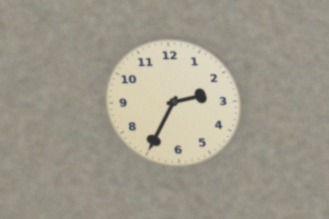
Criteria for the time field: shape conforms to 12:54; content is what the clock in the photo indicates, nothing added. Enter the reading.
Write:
2:35
